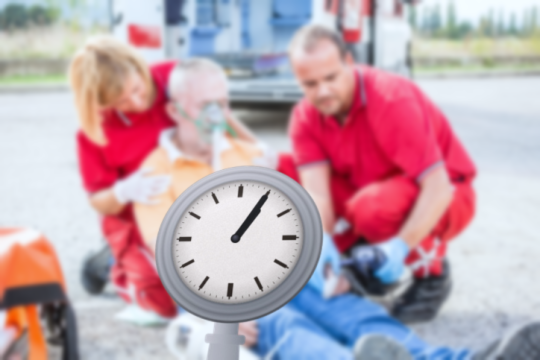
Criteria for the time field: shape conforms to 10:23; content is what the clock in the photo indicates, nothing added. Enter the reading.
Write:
1:05
